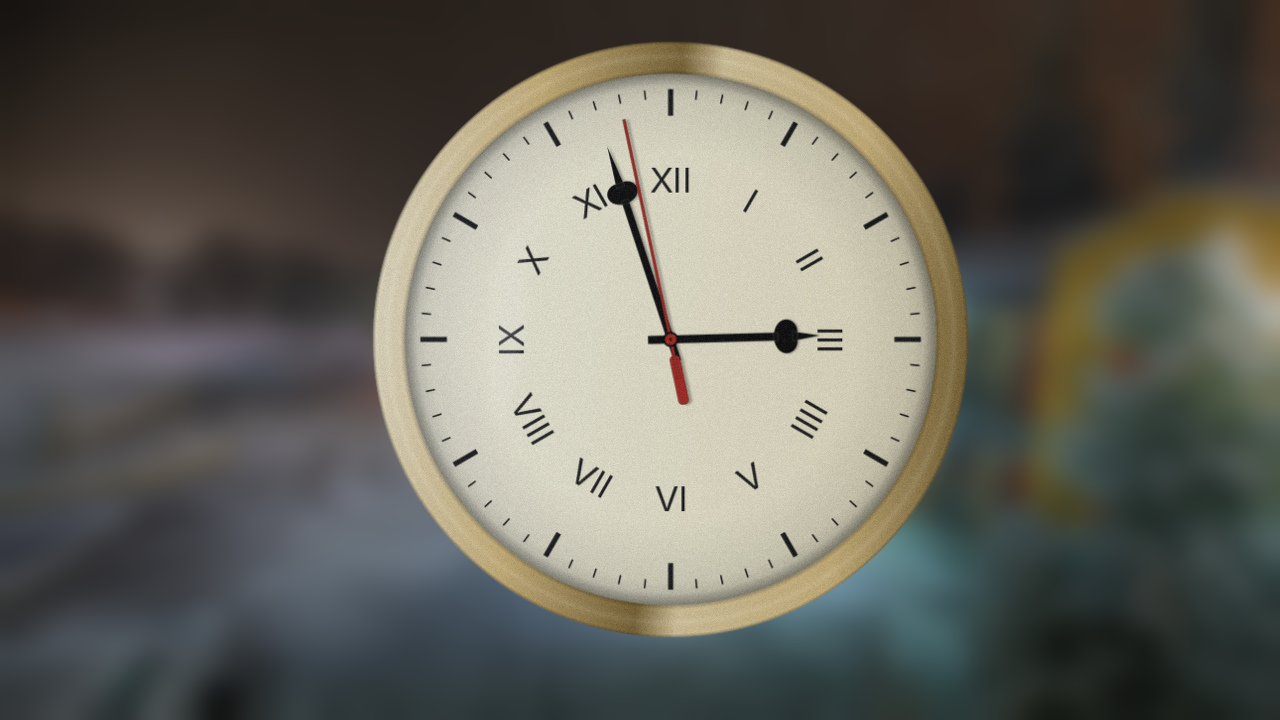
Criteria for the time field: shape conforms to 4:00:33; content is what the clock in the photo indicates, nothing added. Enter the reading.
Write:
2:56:58
